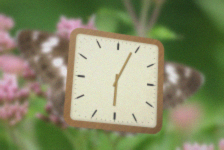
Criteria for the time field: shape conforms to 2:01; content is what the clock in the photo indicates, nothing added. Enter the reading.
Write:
6:04
